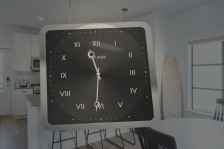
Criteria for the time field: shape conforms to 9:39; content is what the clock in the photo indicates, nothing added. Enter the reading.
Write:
11:31
